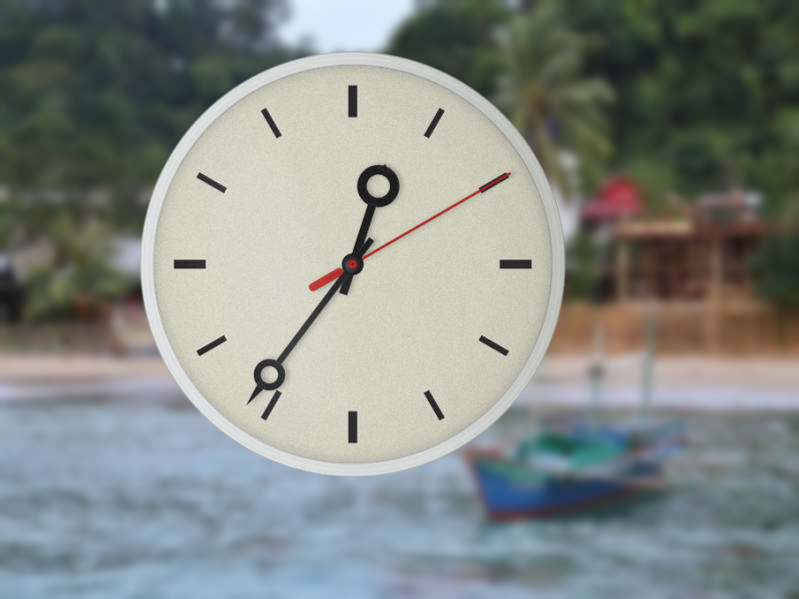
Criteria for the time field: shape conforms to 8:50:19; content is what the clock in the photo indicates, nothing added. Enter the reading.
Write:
12:36:10
